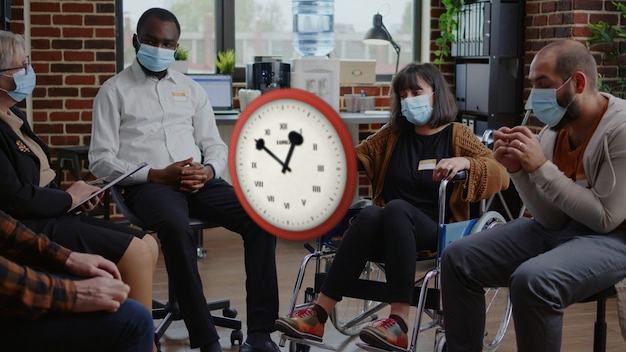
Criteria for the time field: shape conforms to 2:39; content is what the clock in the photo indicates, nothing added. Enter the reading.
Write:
12:51
